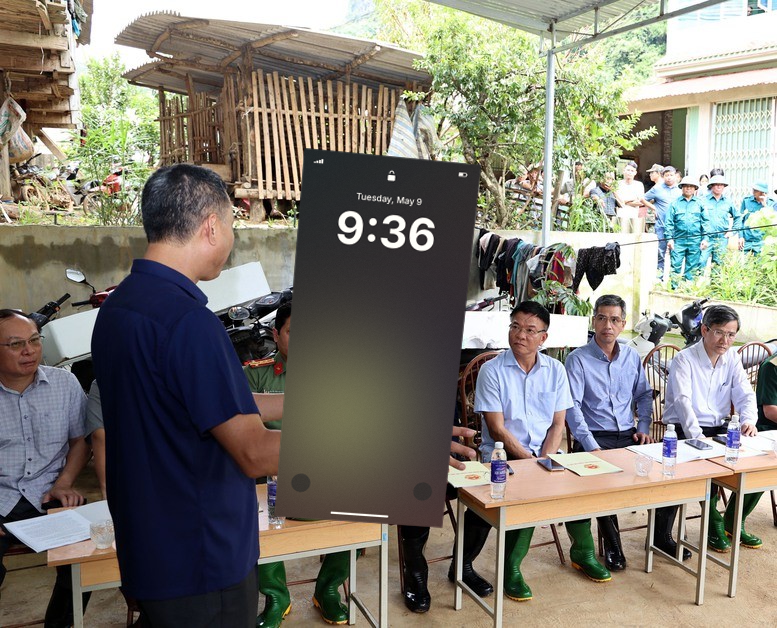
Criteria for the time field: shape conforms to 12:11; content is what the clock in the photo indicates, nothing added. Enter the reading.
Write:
9:36
